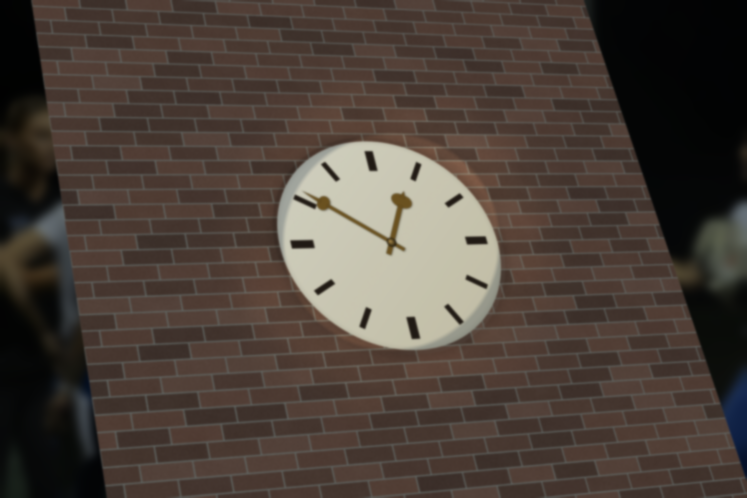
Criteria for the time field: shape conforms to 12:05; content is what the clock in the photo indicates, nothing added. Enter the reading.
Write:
12:51
